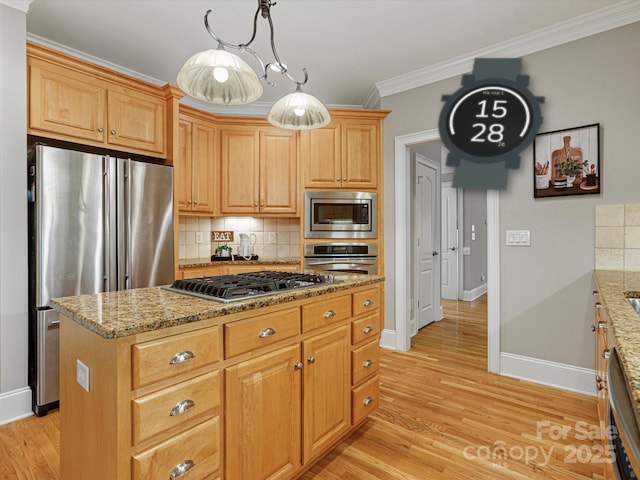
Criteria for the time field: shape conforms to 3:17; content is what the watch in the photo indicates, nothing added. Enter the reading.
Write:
15:28
